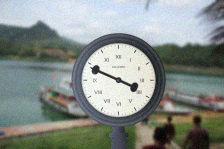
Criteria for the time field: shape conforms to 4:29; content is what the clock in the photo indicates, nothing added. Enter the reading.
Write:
3:49
